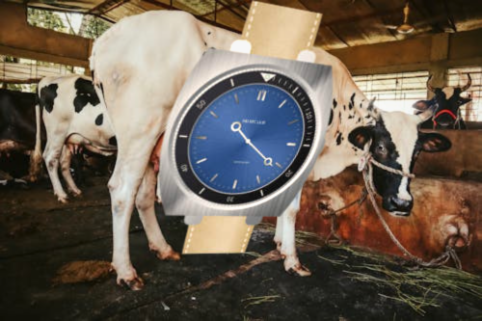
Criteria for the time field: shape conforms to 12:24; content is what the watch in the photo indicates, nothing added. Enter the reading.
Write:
10:21
